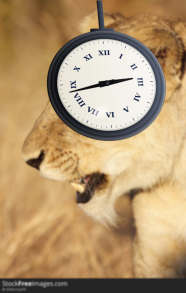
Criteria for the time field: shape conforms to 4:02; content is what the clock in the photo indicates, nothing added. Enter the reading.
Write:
2:43
